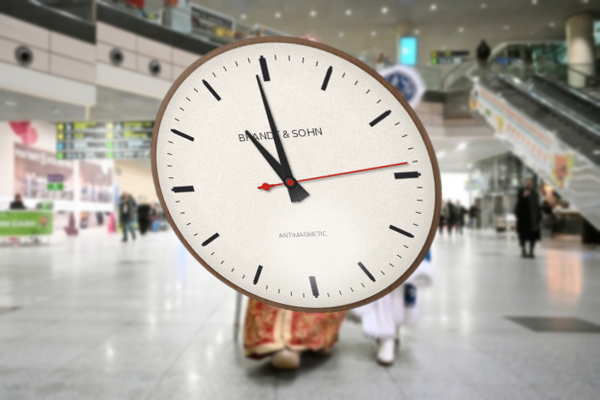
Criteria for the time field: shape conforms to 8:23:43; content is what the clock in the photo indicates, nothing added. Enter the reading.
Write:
10:59:14
